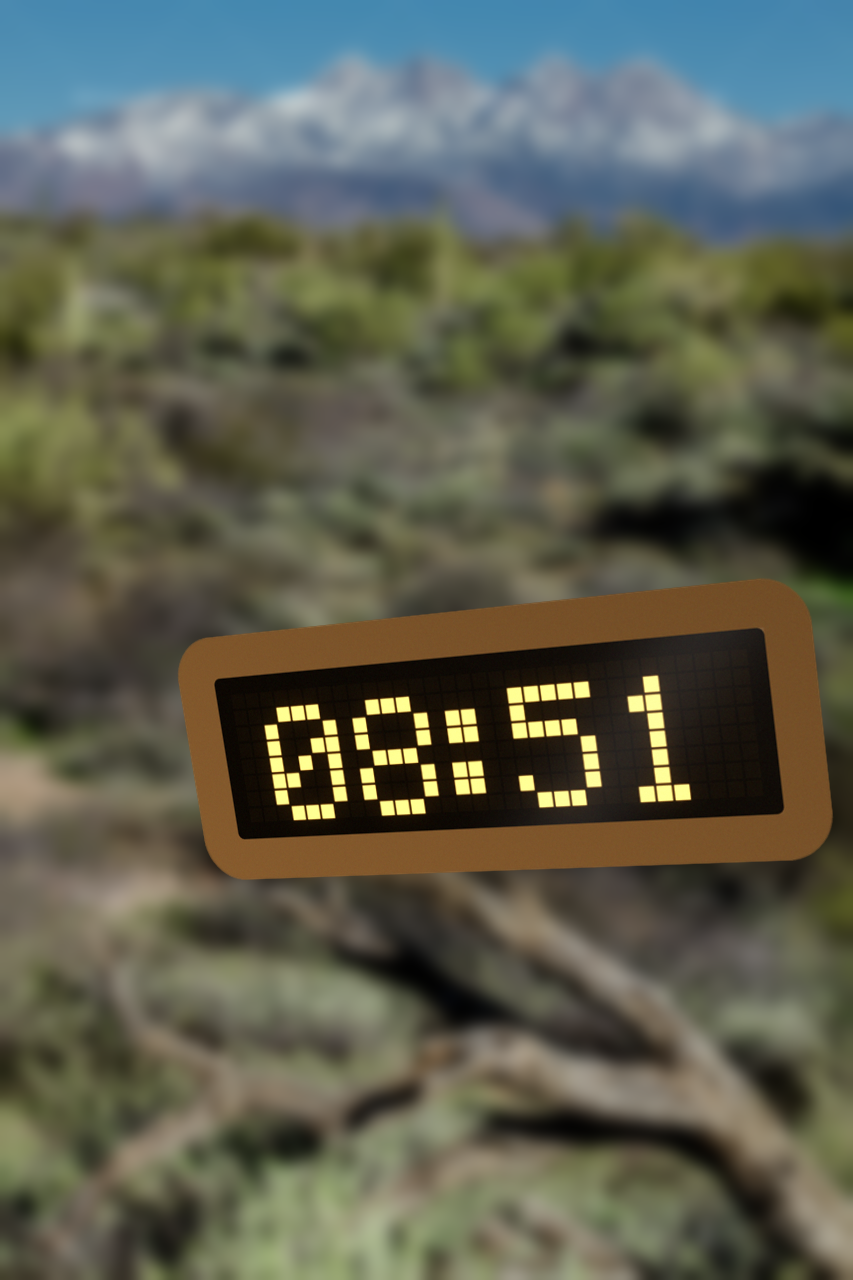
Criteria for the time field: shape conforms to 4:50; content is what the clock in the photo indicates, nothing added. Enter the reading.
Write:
8:51
